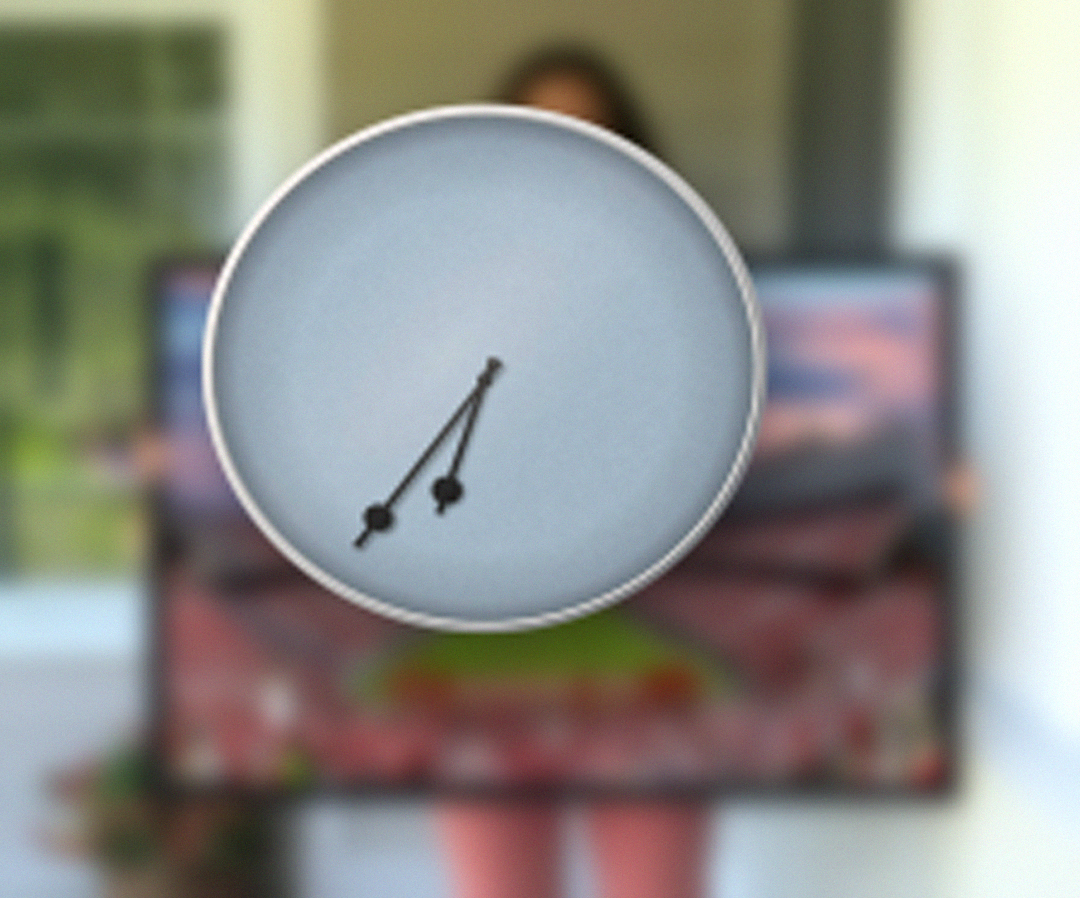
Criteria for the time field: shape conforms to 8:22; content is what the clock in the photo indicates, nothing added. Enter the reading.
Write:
6:36
